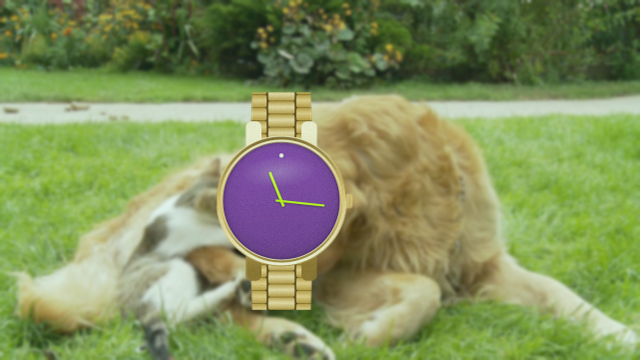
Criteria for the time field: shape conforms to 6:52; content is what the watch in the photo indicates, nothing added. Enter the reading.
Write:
11:16
